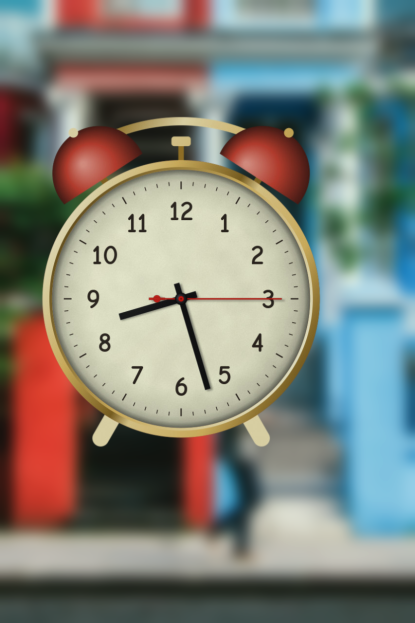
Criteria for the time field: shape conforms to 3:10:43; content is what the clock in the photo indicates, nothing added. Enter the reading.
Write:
8:27:15
